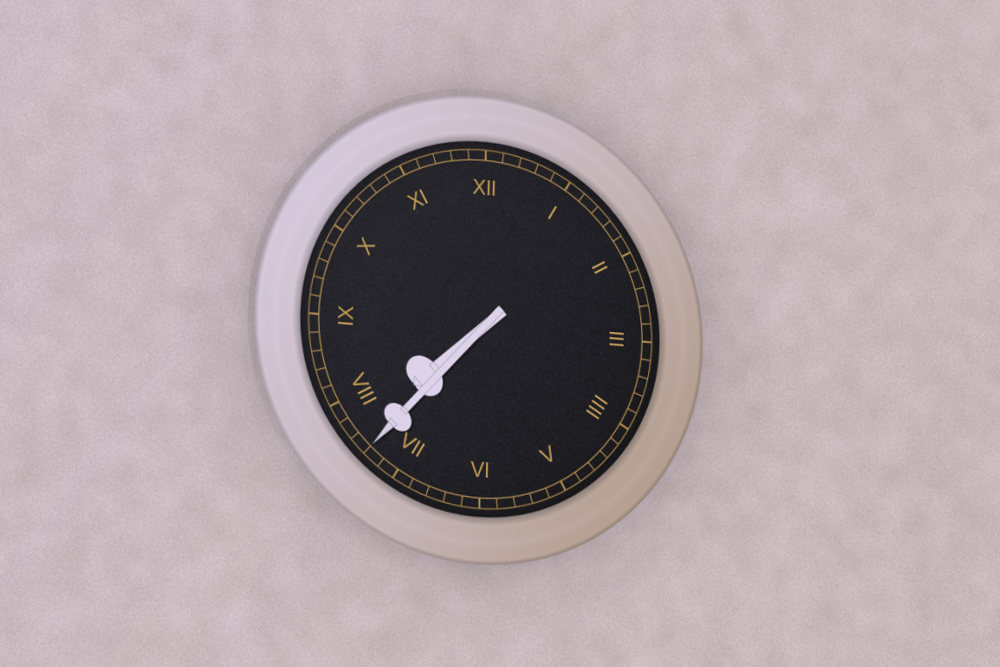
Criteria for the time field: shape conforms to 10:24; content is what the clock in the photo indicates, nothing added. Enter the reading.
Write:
7:37
